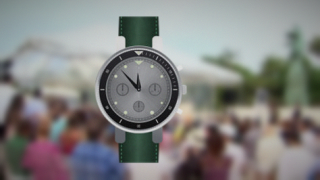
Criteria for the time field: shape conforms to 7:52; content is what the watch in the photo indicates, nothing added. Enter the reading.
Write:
11:53
